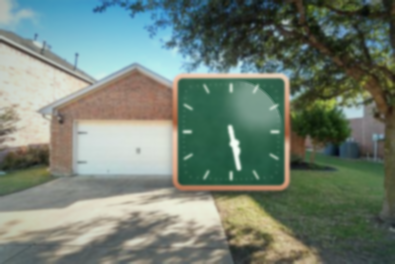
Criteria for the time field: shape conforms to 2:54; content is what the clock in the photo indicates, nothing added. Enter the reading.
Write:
5:28
